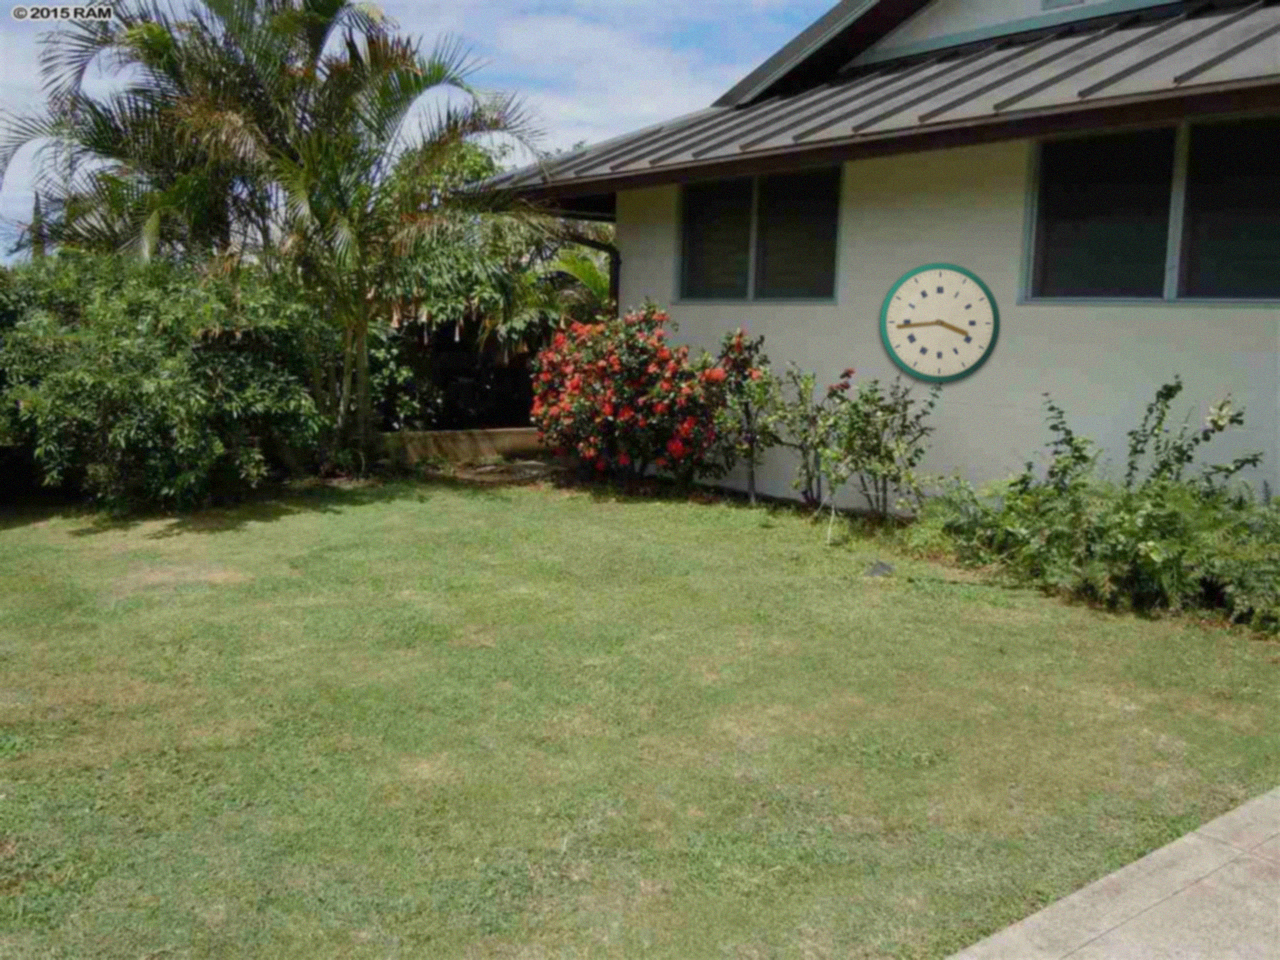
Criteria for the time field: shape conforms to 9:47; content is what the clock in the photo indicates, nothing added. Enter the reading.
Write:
3:44
